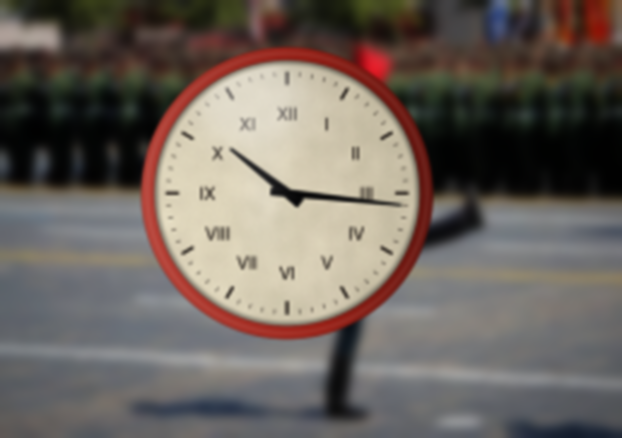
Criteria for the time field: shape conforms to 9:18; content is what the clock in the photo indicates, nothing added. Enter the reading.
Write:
10:16
